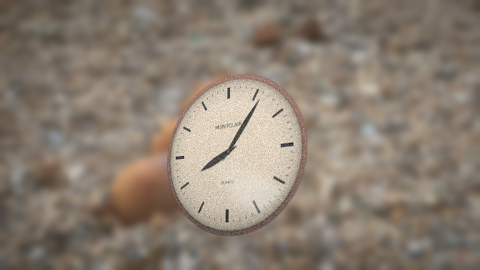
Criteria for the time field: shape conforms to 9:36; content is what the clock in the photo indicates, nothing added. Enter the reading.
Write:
8:06
